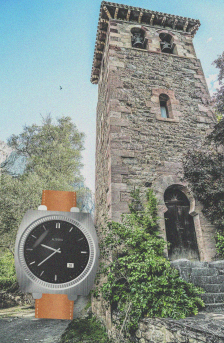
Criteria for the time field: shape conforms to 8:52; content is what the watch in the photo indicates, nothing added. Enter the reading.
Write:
9:38
